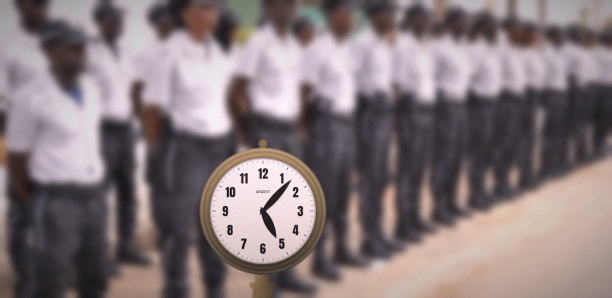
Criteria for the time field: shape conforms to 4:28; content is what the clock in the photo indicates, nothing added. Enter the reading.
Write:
5:07
